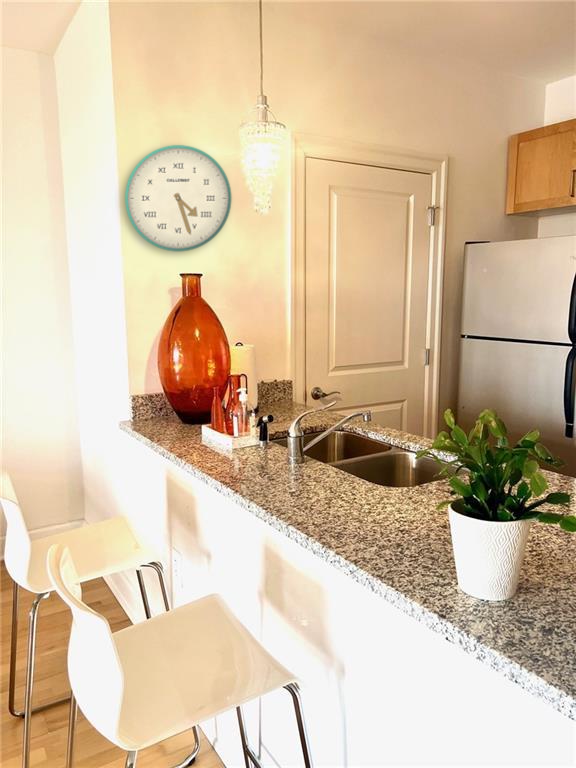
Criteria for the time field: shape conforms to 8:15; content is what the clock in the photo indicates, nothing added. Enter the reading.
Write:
4:27
